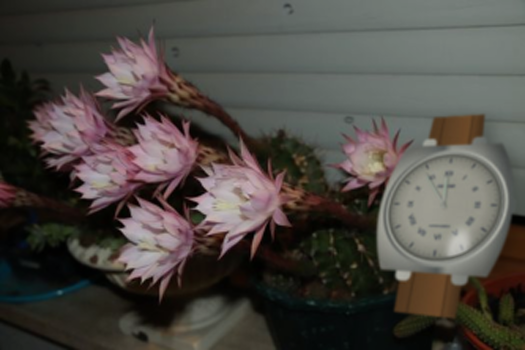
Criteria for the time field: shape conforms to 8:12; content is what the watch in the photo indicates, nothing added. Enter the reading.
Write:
11:54
